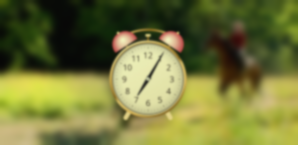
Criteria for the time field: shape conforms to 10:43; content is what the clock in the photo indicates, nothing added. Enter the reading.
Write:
7:05
